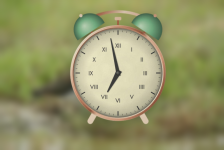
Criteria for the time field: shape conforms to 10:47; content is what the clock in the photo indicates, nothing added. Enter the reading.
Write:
6:58
